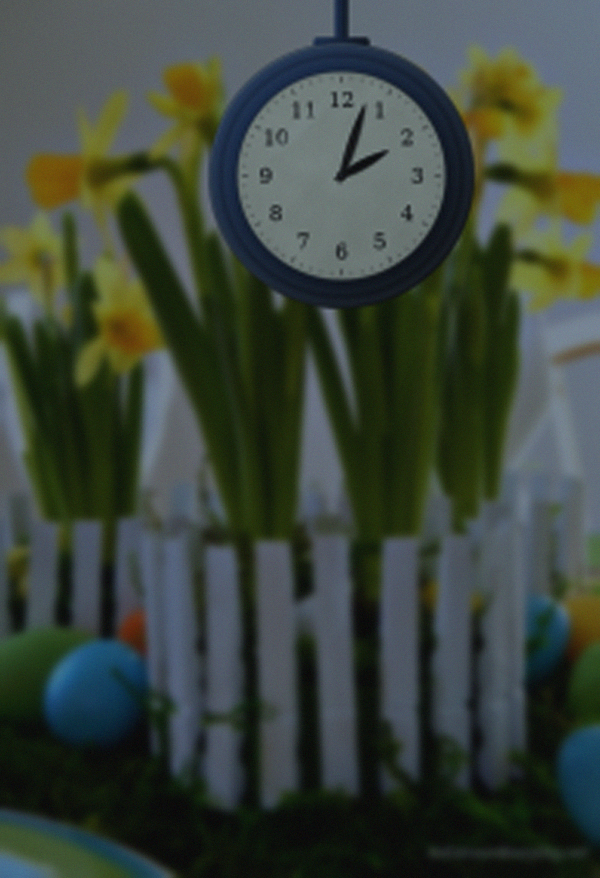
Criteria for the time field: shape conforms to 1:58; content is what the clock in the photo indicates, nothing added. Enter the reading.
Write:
2:03
